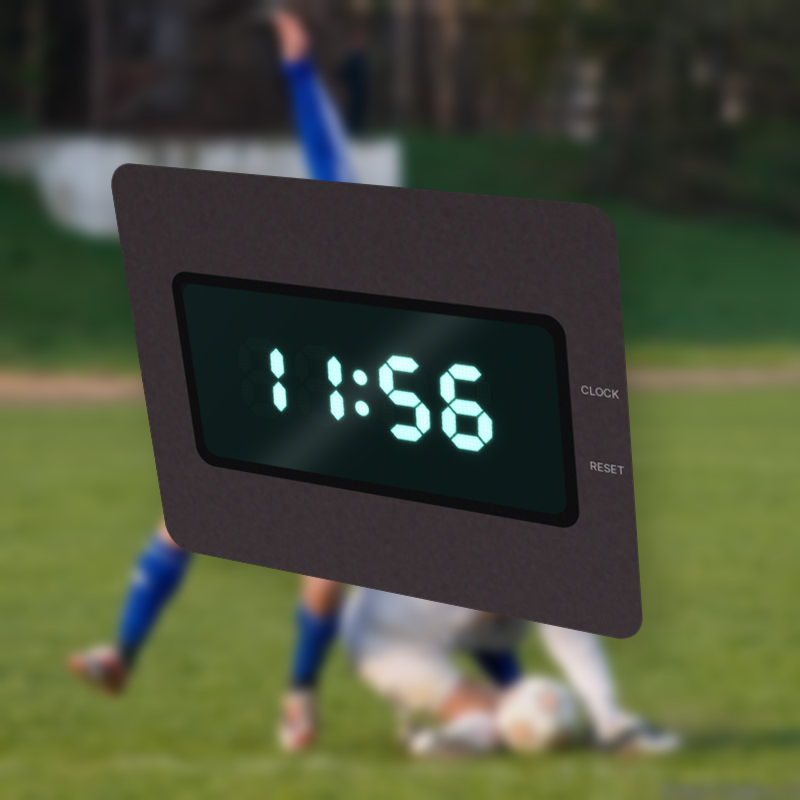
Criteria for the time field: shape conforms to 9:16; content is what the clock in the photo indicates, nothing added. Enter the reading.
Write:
11:56
